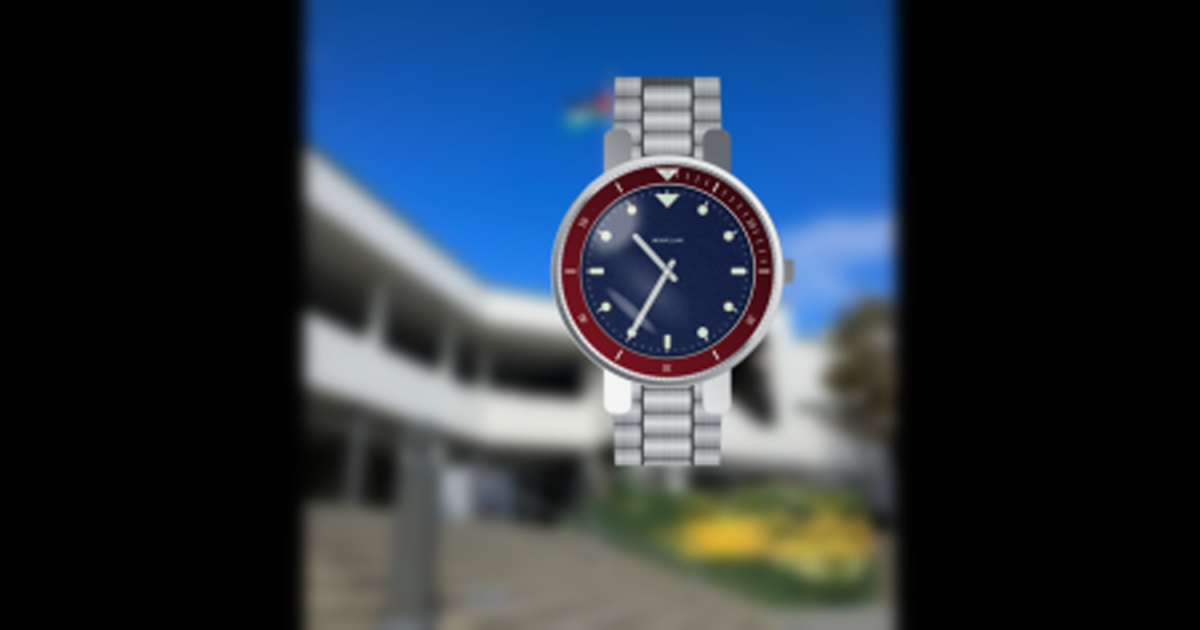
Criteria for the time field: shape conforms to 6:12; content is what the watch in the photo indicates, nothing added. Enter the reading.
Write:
10:35
